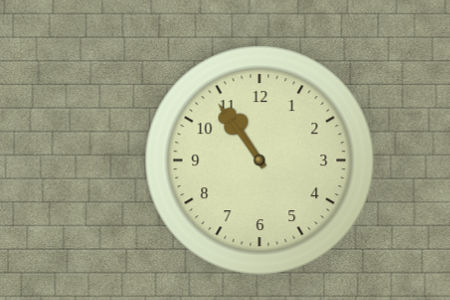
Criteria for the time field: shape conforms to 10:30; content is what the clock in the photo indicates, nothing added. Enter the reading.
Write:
10:54
